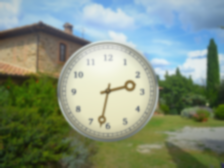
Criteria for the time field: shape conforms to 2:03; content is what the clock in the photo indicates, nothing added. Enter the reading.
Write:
2:32
